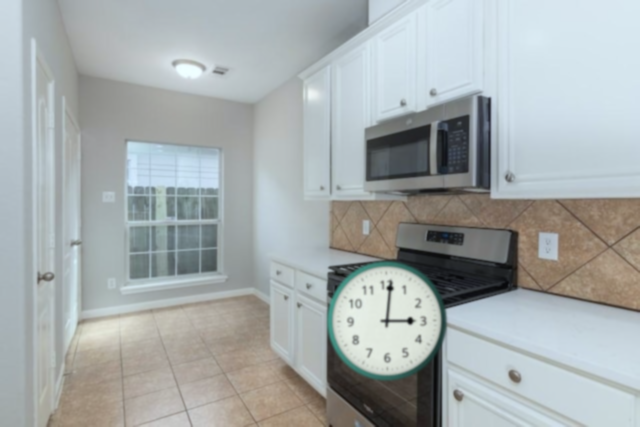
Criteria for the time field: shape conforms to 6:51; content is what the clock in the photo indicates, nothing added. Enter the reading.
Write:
3:01
